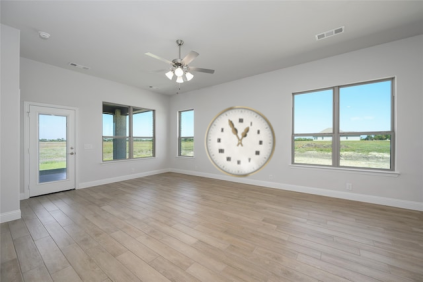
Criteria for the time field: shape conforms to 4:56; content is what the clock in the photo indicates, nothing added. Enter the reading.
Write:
12:55
